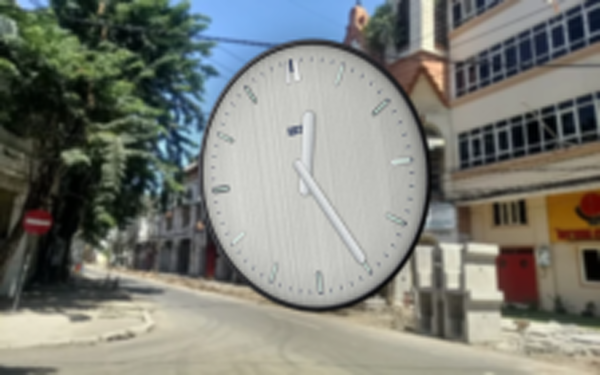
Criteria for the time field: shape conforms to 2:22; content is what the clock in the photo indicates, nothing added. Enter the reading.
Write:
12:25
